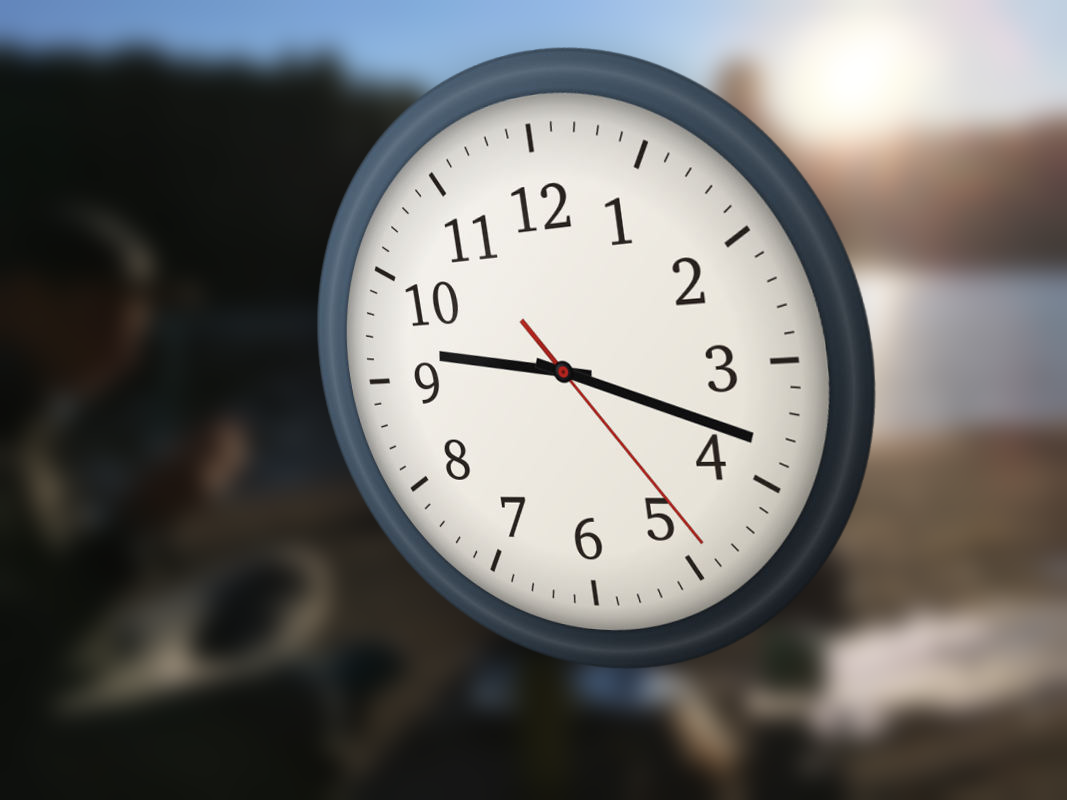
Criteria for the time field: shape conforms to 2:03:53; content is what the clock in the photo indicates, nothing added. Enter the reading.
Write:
9:18:24
